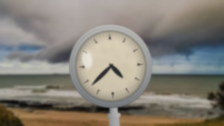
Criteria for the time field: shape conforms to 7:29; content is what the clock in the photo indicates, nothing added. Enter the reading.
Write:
4:38
